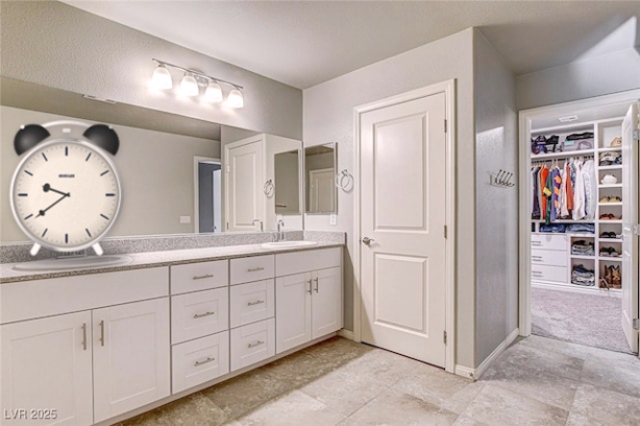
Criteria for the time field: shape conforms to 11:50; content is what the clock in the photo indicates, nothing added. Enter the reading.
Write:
9:39
